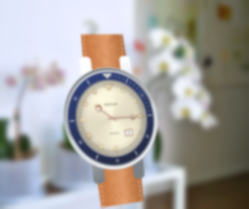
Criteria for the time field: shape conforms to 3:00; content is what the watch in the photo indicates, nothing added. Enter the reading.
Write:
10:15
